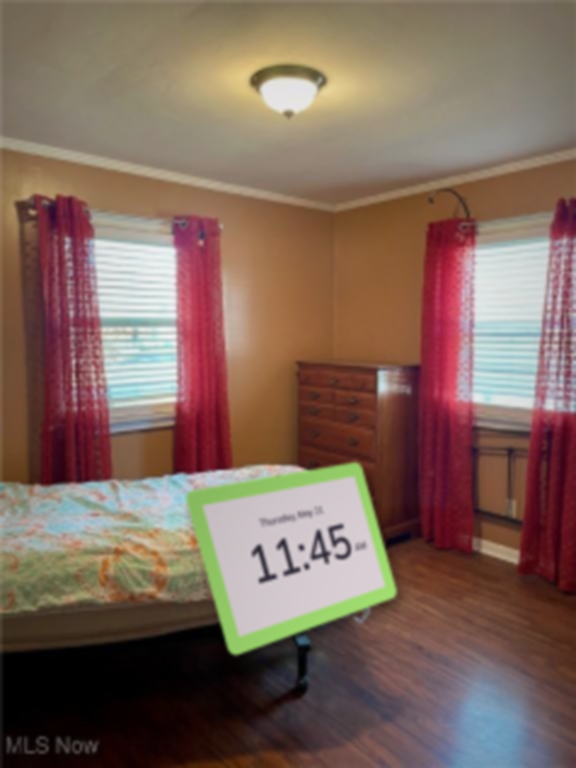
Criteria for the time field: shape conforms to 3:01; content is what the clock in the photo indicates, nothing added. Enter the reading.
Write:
11:45
